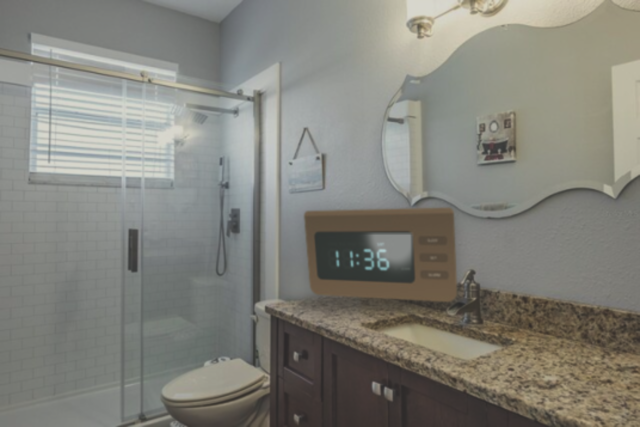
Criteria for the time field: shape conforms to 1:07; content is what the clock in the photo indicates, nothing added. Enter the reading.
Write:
11:36
